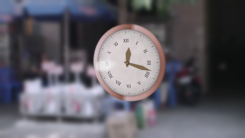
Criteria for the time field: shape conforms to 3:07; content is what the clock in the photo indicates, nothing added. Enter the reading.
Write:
12:18
